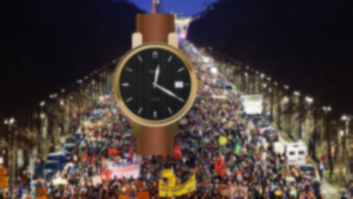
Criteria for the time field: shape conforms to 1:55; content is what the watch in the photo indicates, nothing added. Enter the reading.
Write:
12:20
